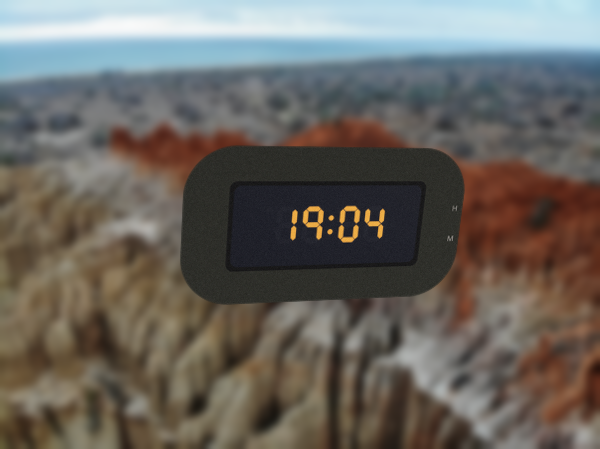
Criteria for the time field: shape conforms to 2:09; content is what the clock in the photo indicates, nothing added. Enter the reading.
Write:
19:04
